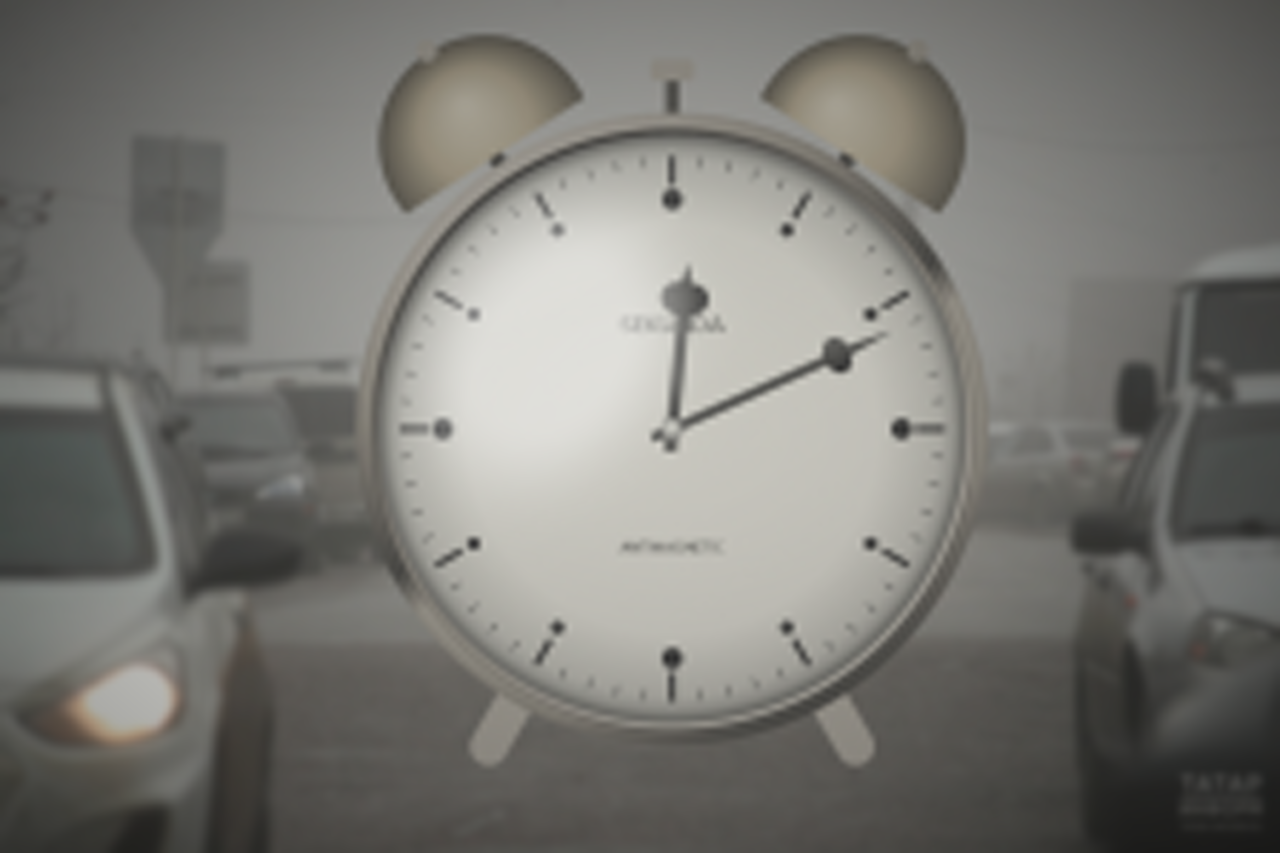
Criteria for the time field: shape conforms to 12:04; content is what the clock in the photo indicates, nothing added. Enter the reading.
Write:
12:11
